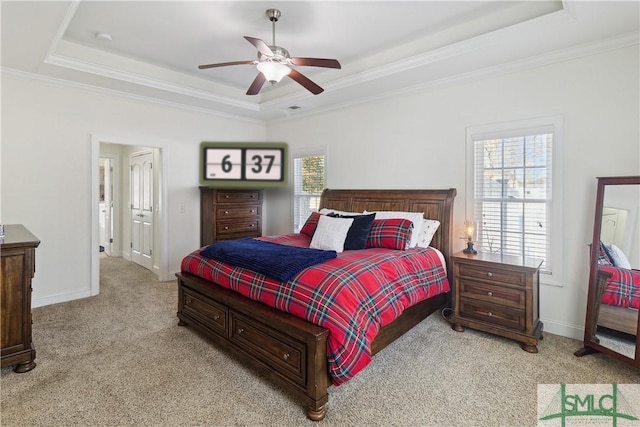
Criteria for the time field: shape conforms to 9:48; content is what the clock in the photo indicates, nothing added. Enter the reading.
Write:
6:37
